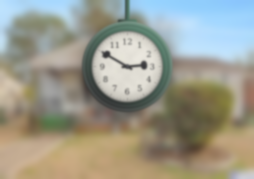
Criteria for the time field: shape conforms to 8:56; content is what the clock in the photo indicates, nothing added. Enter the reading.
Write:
2:50
